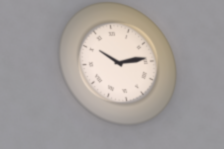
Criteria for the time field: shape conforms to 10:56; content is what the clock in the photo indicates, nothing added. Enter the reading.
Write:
10:14
